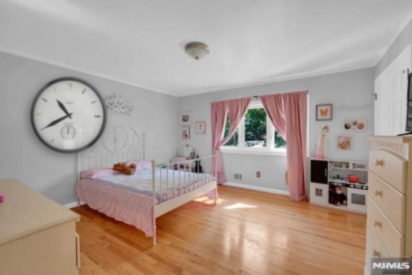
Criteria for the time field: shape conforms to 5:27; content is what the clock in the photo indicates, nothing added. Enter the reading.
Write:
10:40
